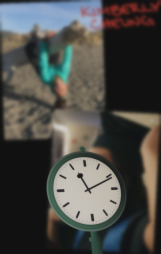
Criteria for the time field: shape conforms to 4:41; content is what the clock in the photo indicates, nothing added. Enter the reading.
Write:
11:11
